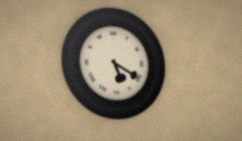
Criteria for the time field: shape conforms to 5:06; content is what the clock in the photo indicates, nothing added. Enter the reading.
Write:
5:20
